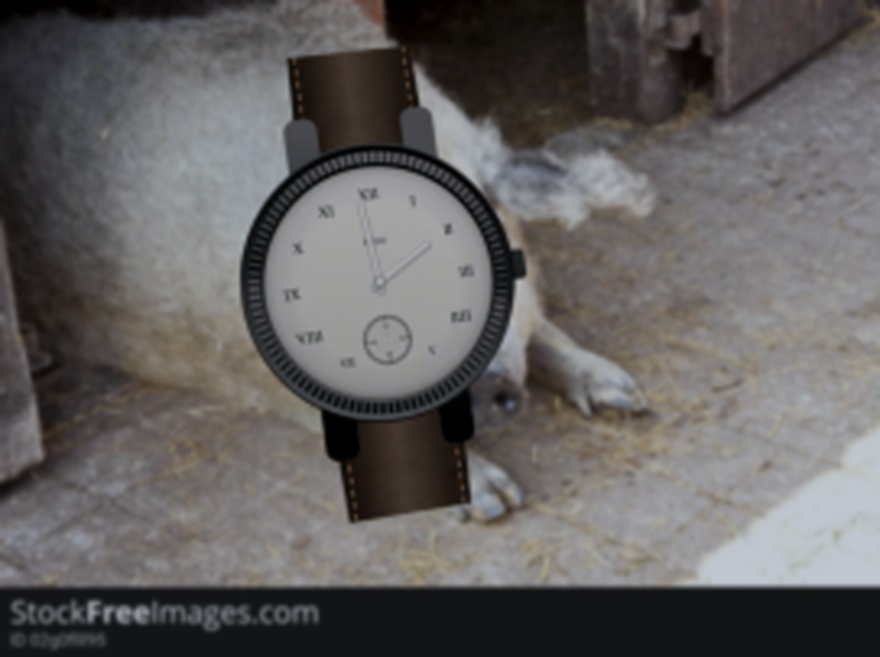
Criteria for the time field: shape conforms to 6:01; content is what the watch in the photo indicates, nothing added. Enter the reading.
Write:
1:59
